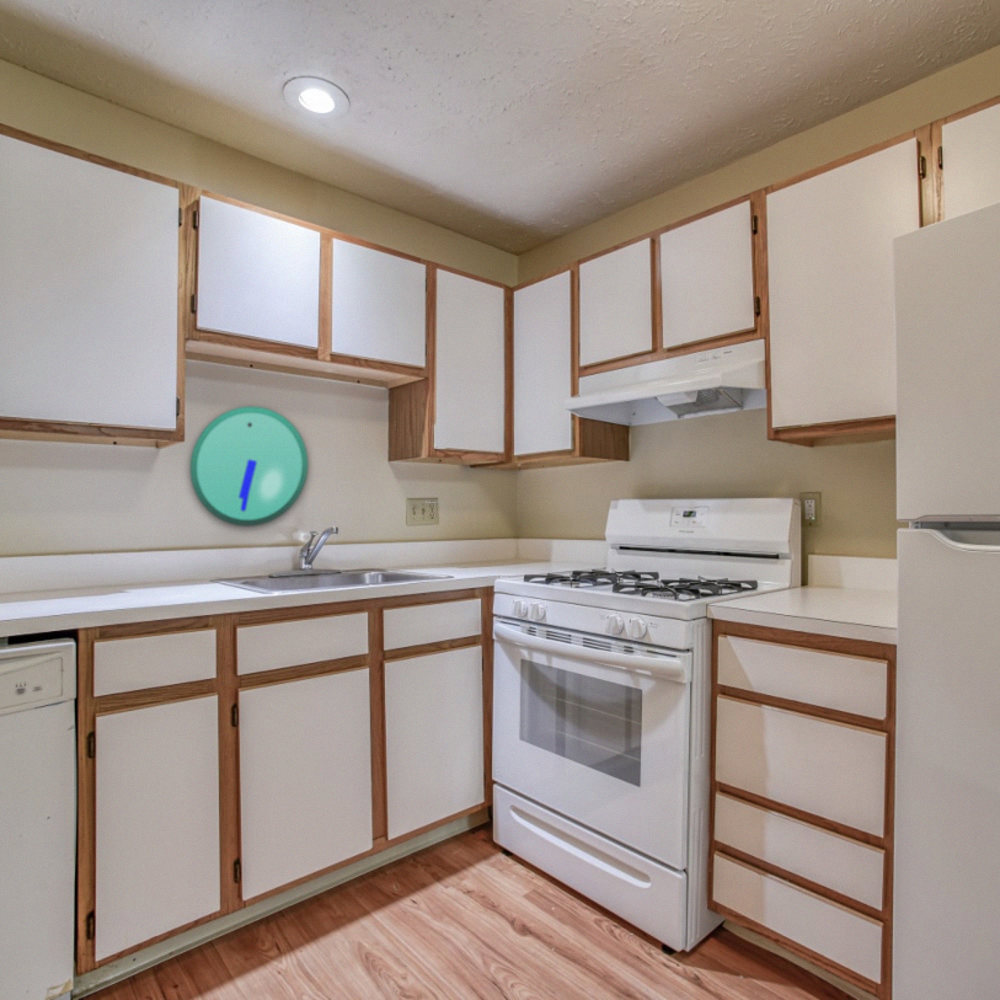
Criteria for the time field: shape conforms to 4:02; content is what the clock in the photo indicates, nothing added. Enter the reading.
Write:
6:32
